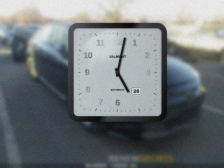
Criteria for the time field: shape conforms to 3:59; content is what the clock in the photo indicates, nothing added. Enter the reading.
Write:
5:02
